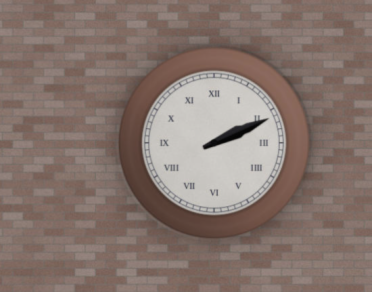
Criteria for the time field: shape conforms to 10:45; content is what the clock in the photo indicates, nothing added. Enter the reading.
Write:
2:11
